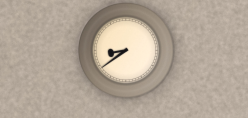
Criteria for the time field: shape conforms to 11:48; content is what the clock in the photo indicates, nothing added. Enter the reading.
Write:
8:39
